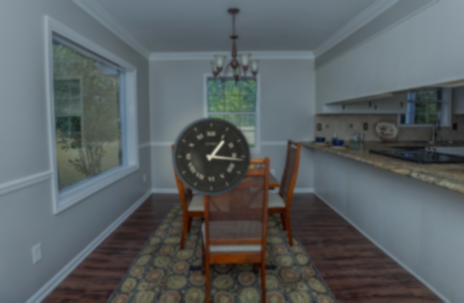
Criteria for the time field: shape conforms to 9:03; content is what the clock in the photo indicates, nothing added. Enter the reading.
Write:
1:16
